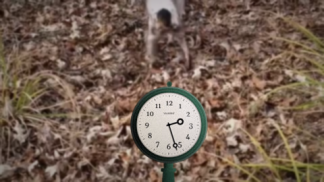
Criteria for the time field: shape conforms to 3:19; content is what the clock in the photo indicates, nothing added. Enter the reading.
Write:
2:27
